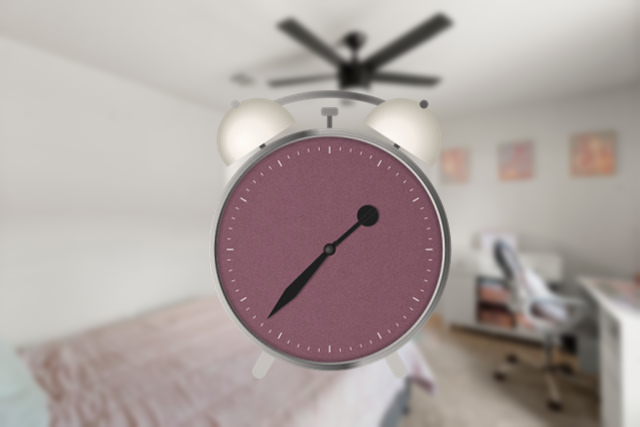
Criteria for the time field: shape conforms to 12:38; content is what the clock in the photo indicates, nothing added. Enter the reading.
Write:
1:37
